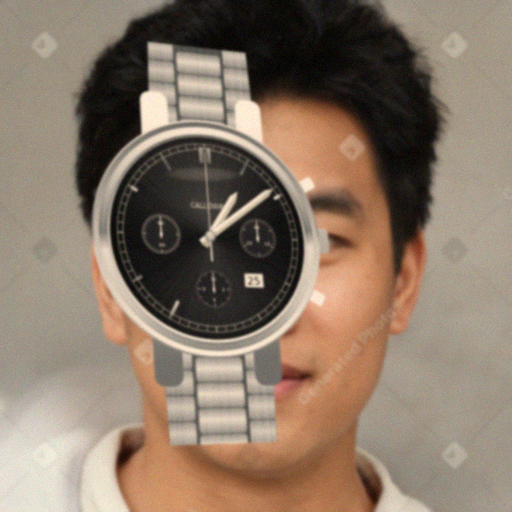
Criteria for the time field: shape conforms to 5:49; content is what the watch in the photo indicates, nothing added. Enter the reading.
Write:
1:09
